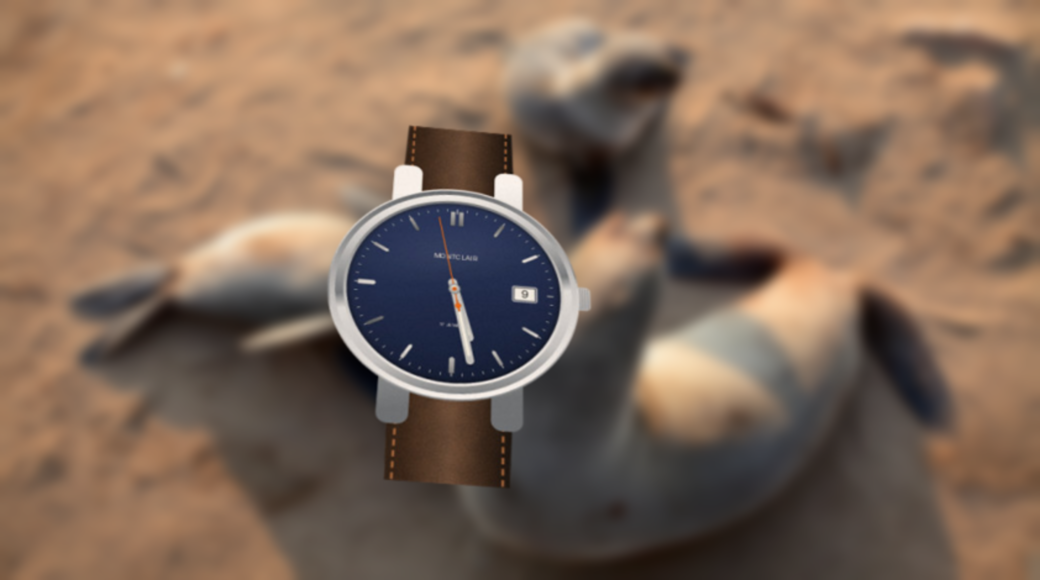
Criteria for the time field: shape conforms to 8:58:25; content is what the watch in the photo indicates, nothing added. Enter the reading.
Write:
5:27:58
